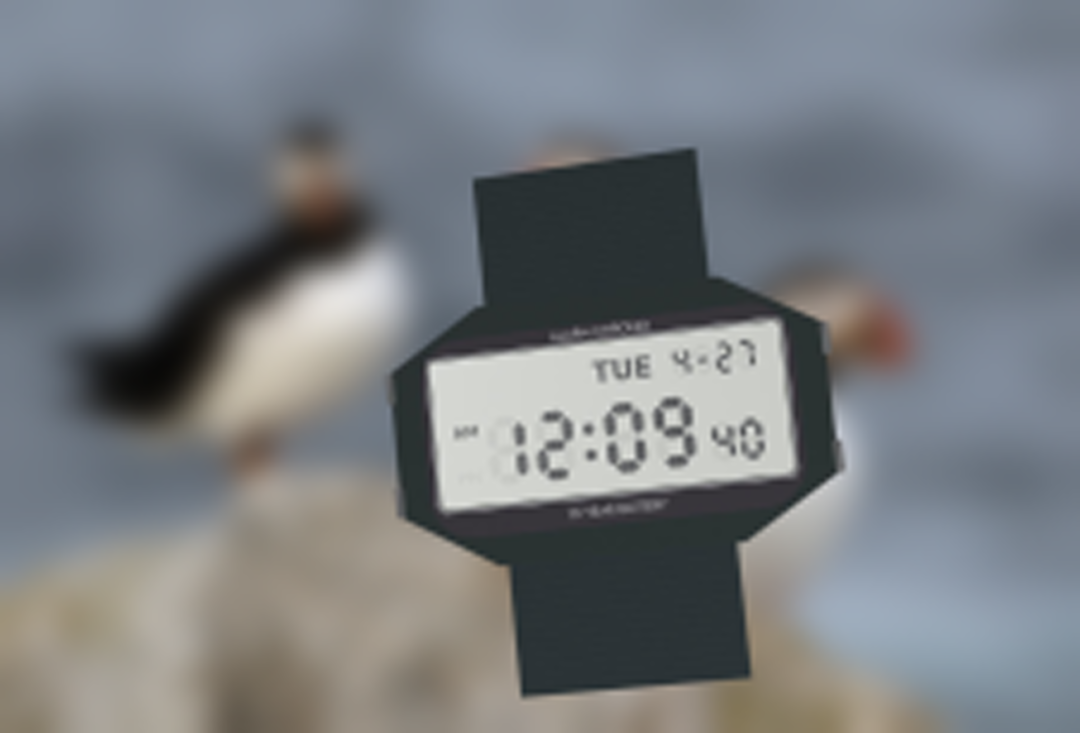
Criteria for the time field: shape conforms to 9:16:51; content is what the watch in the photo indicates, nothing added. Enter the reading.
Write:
12:09:40
